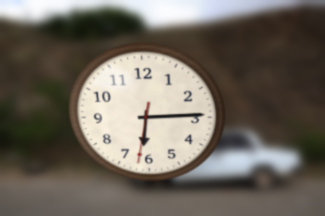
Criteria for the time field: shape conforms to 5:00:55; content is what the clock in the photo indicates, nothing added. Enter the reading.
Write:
6:14:32
